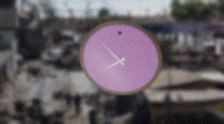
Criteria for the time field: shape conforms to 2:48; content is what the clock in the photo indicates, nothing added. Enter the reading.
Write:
7:53
